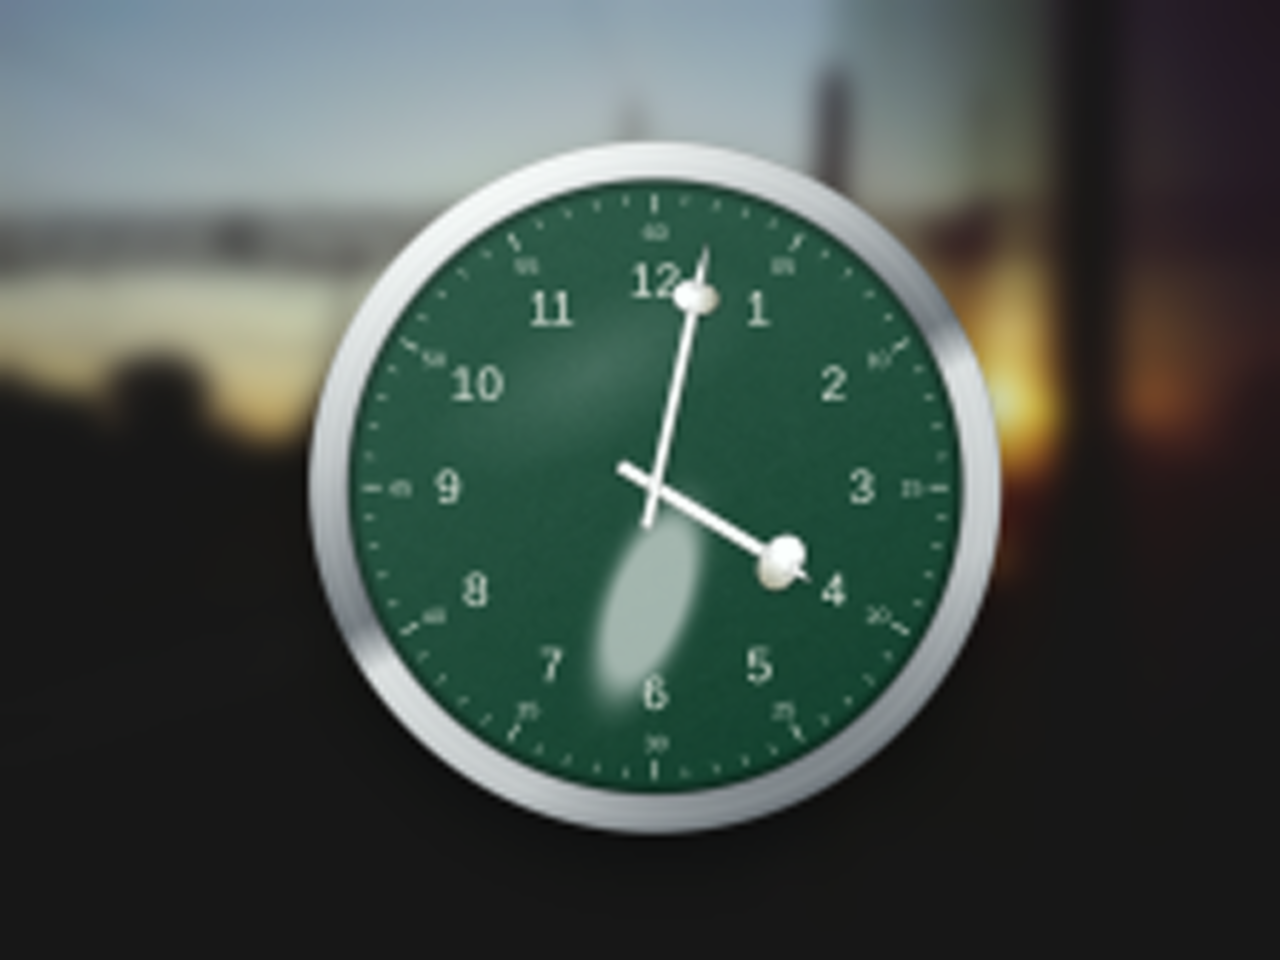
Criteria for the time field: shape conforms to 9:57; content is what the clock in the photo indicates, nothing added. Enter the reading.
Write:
4:02
